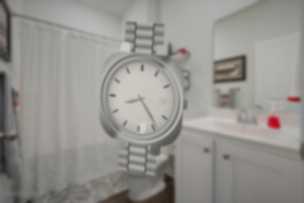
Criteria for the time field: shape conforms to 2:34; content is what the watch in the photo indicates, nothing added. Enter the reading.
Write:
8:24
